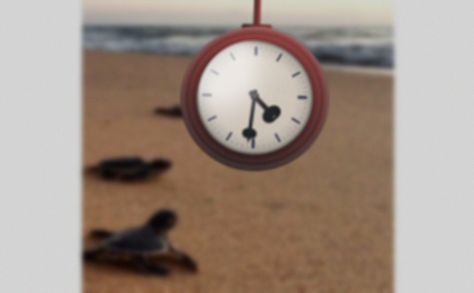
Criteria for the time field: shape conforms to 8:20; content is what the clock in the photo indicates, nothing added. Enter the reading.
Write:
4:31
